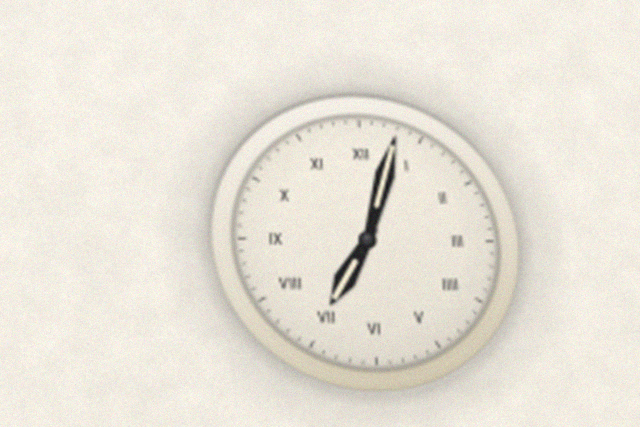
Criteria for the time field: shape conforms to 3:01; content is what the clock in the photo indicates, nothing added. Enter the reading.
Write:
7:03
